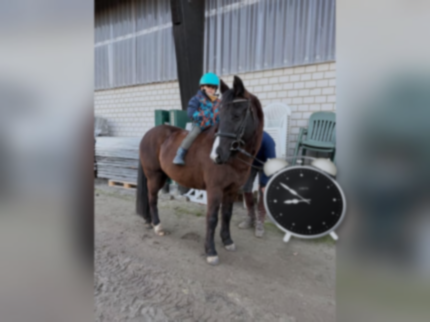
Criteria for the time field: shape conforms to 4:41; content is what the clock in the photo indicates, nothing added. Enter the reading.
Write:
8:52
